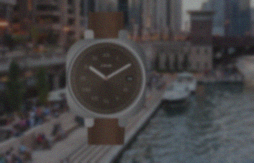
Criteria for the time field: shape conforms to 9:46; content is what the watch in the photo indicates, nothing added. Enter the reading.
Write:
10:10
